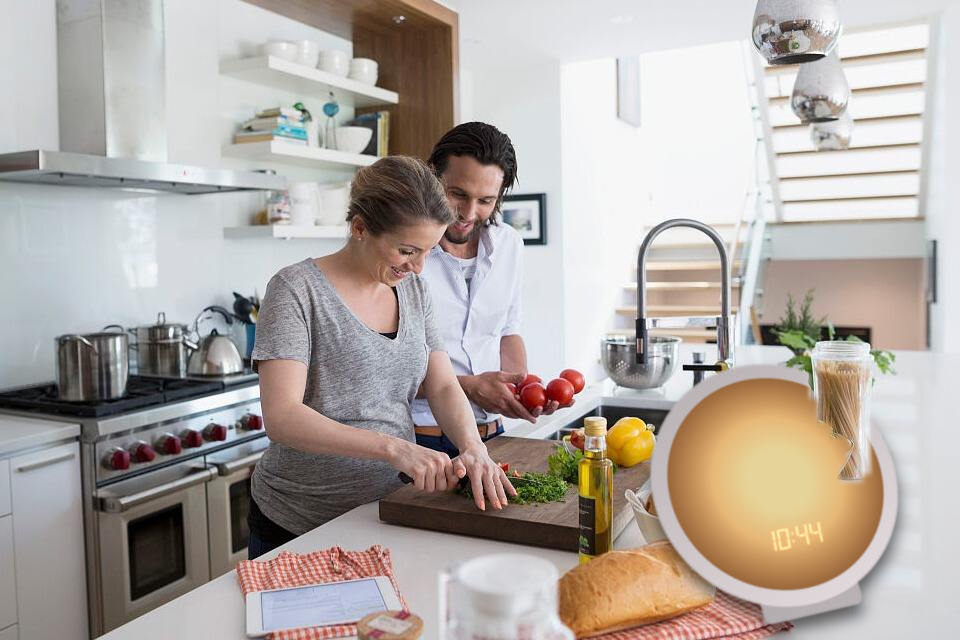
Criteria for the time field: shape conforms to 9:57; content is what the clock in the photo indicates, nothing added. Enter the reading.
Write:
10:44
